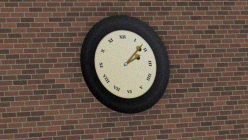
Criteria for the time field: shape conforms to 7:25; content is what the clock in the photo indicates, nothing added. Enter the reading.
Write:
2:08
